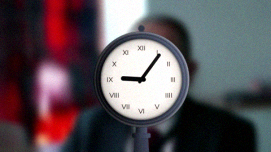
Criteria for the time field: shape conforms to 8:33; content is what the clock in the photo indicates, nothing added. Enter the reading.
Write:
9:06
